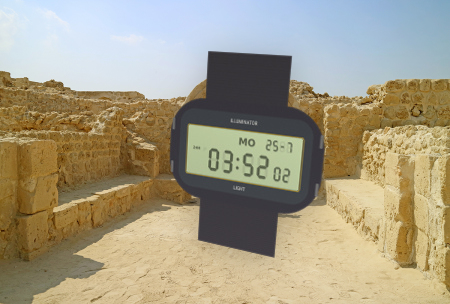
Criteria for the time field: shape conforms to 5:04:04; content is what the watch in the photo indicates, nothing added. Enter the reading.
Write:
3:52:02
